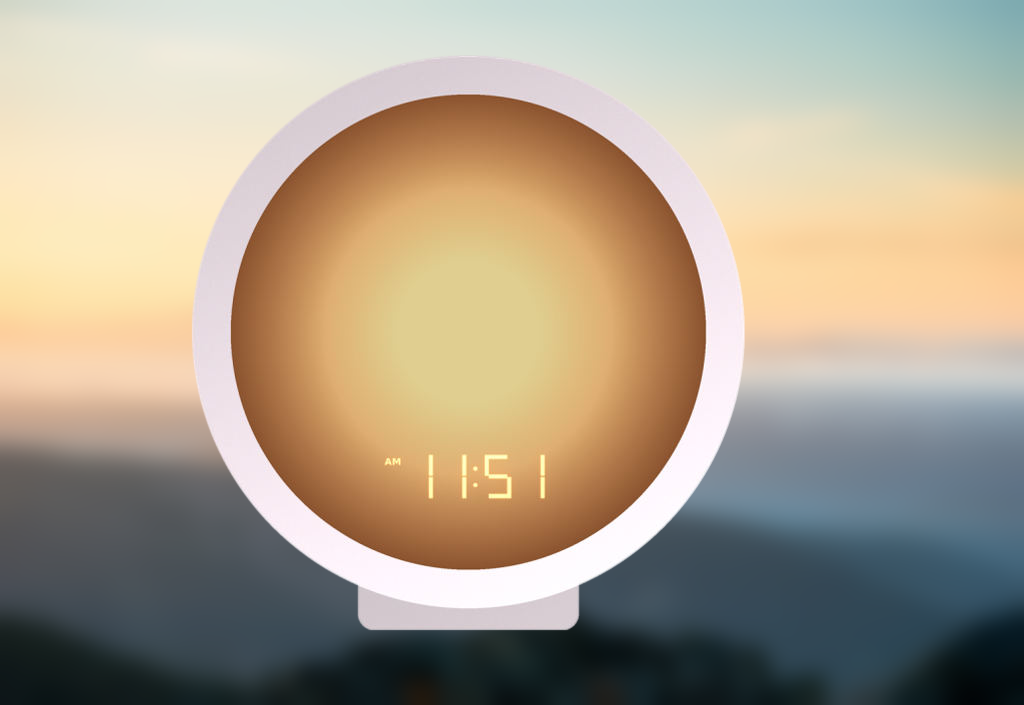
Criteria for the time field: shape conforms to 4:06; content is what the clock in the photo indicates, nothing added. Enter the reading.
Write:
11:51
